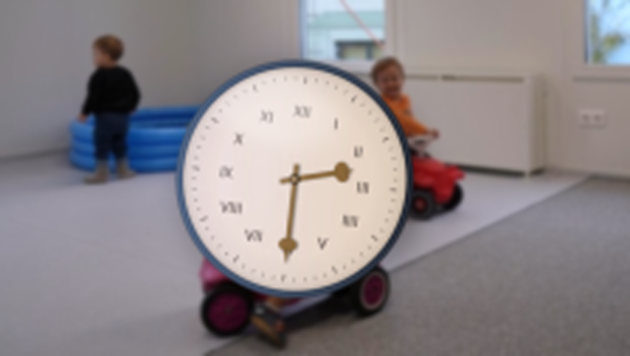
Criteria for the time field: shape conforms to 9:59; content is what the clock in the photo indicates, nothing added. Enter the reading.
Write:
2:30
